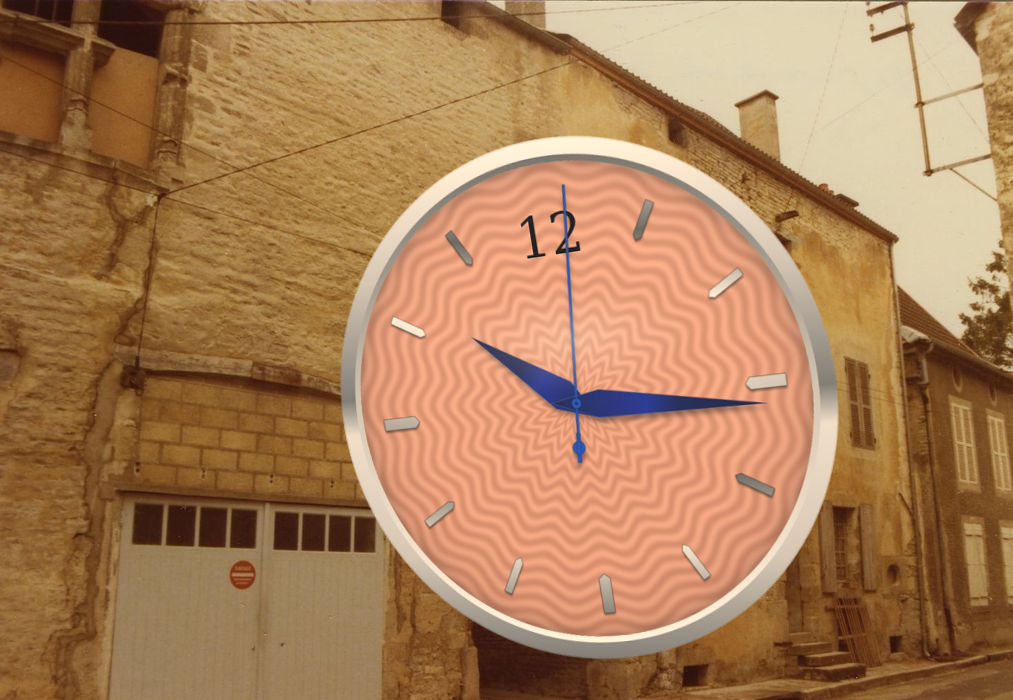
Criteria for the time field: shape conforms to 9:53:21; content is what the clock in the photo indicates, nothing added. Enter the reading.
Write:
10:16:01
